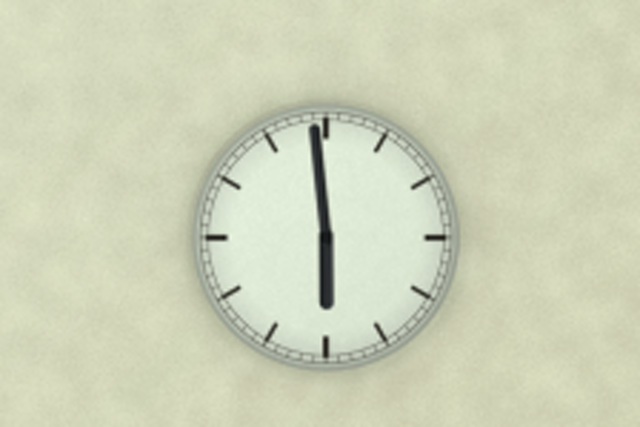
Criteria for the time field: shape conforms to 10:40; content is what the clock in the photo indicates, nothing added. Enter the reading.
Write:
5:59
